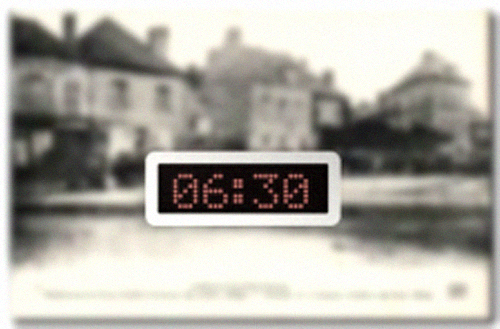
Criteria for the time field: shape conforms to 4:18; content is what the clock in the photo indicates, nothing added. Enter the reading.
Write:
6:30
